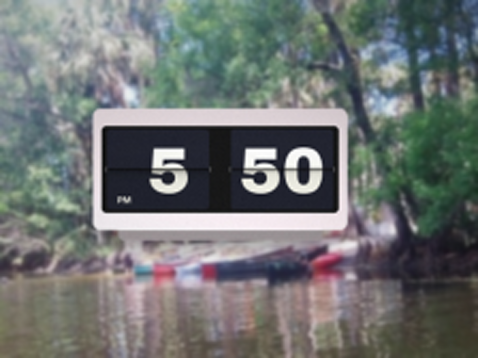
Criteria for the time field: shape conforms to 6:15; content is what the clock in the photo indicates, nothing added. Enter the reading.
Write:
5:50
